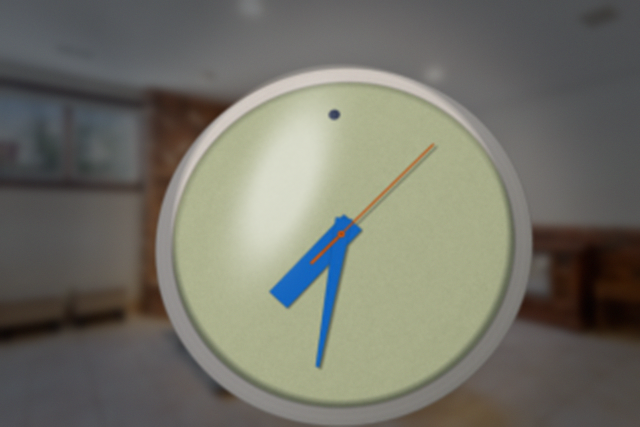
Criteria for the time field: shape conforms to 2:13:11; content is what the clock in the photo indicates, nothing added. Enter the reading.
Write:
7:32:08
